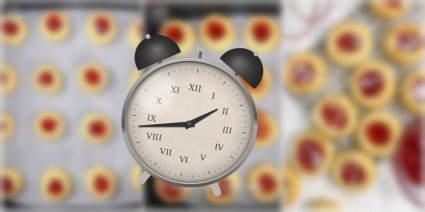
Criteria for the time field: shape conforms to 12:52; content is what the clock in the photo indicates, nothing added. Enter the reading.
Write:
1:43
